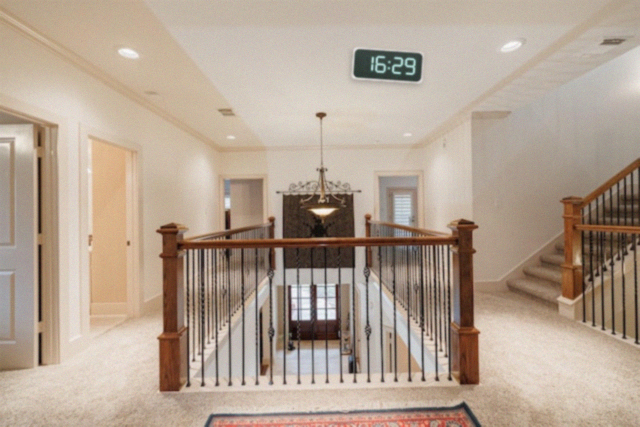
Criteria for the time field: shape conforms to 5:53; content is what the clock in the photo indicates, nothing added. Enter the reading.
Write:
16:29
